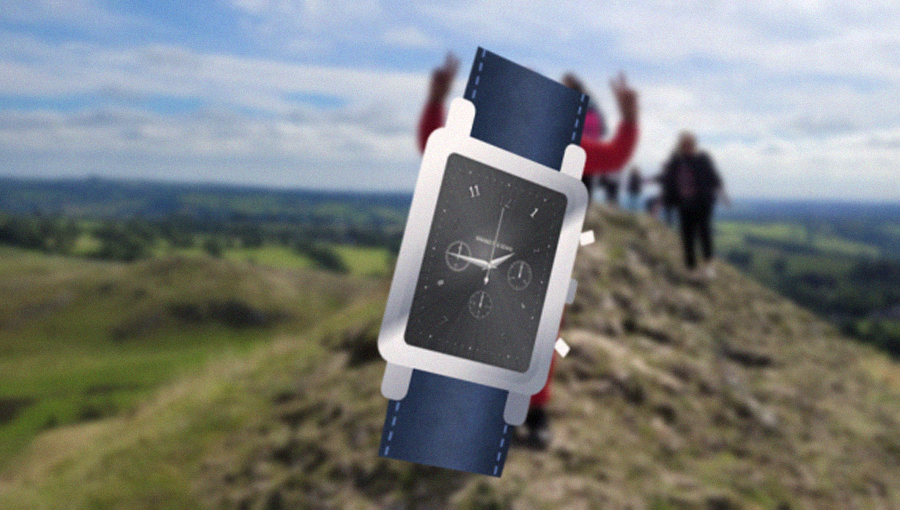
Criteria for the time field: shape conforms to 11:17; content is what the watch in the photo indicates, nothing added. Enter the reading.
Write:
1:45
